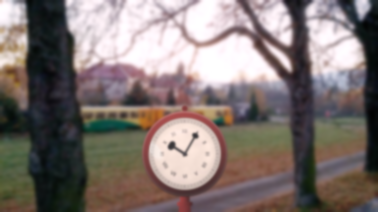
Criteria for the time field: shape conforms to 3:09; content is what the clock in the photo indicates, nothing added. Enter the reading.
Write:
10:05
